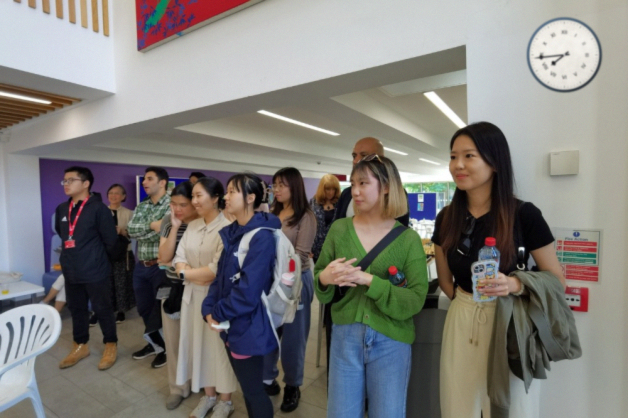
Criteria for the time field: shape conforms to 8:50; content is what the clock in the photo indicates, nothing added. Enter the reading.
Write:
7:44
